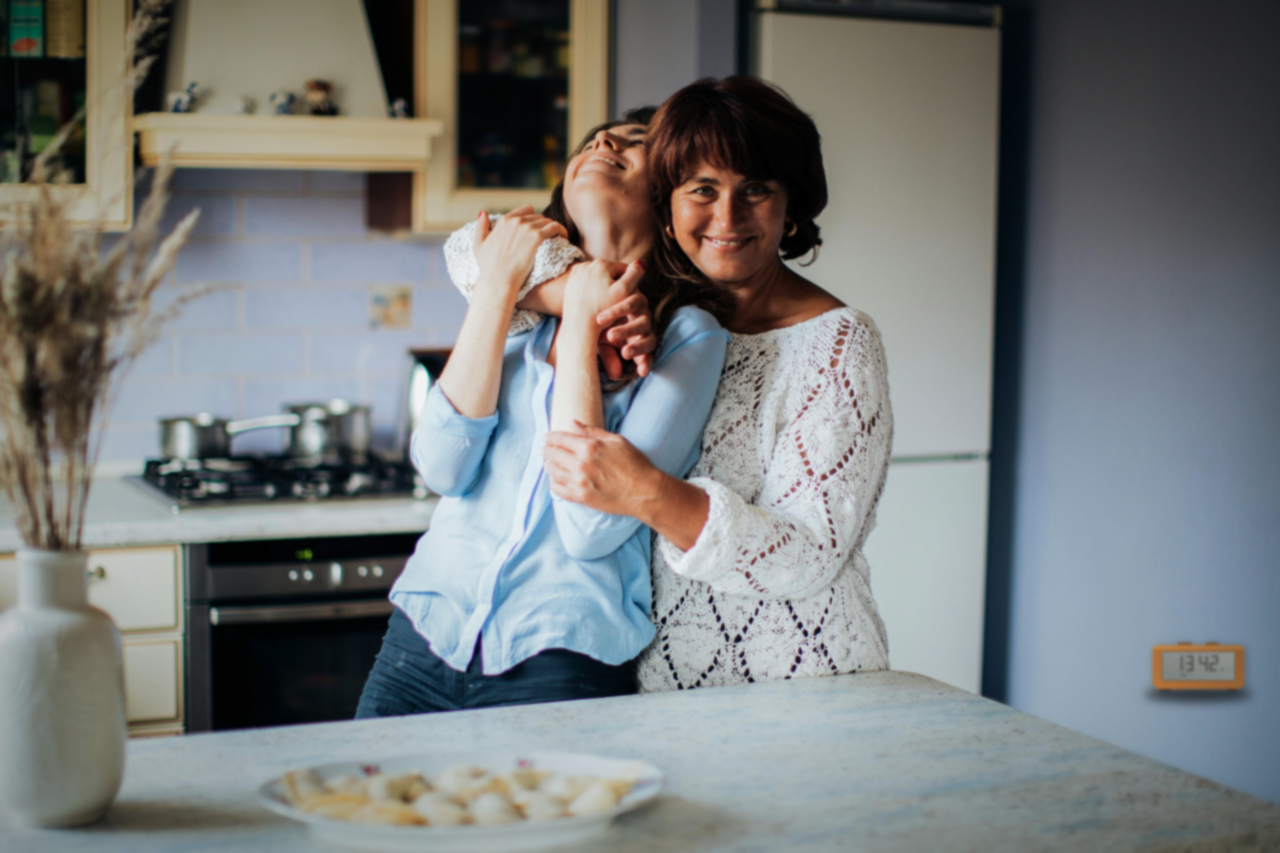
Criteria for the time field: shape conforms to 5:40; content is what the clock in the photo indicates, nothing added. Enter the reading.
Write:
13:42
